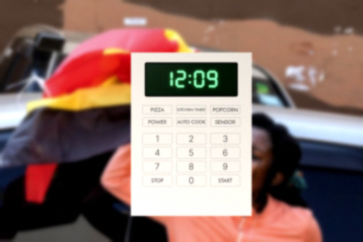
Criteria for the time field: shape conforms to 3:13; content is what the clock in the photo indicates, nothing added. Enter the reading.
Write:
12:09
